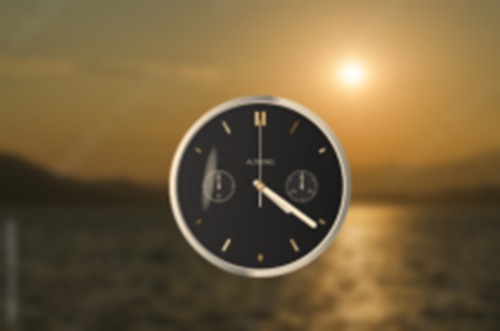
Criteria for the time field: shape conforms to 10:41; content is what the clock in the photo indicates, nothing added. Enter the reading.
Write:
4:21
